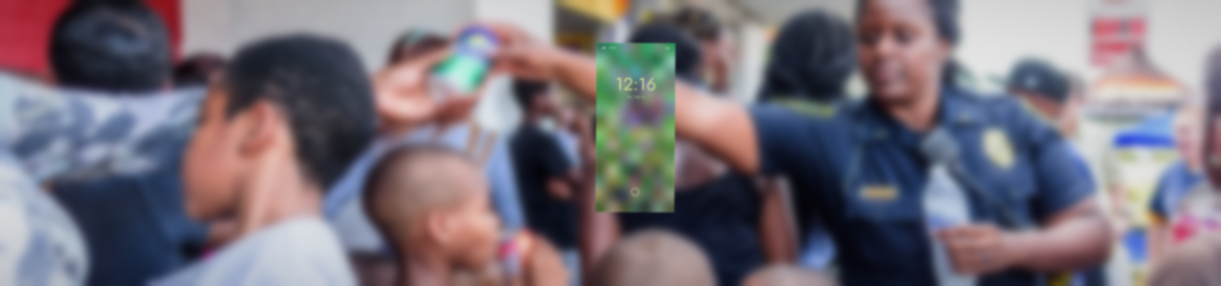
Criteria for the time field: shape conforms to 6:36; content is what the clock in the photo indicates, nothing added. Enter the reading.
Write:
12:16
